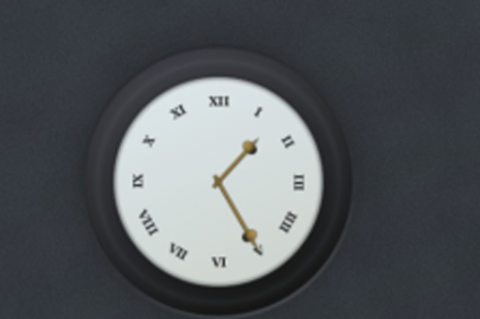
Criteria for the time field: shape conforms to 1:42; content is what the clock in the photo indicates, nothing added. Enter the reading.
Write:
1:25
